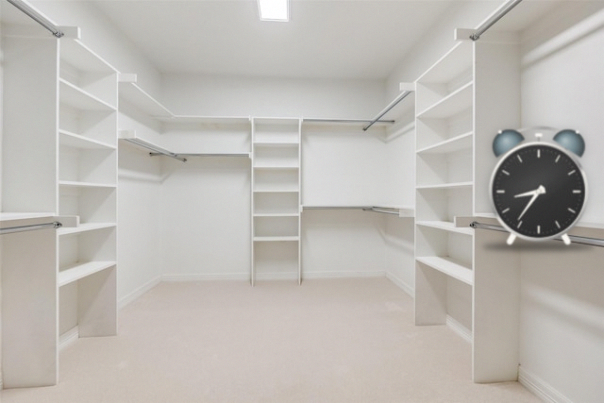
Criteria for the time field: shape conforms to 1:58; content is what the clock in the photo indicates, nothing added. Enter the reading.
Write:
8:36
